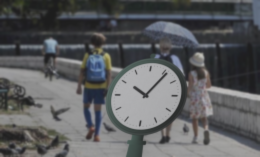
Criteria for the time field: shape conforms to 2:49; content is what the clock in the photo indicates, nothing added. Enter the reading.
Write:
10:06
